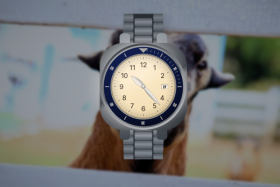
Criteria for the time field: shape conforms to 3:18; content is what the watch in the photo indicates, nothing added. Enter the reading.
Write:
10:23
